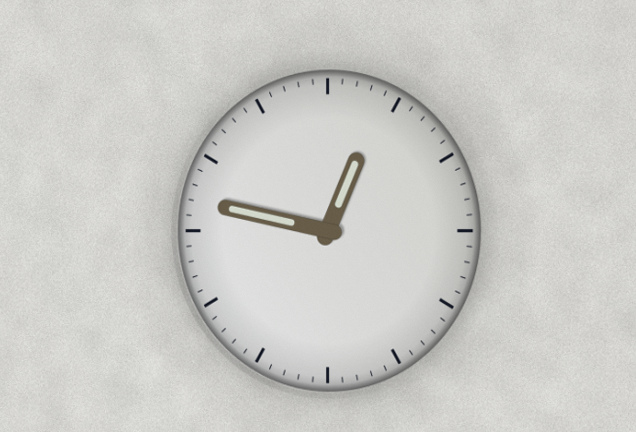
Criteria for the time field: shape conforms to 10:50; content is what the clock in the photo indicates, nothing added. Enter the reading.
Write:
12:47
